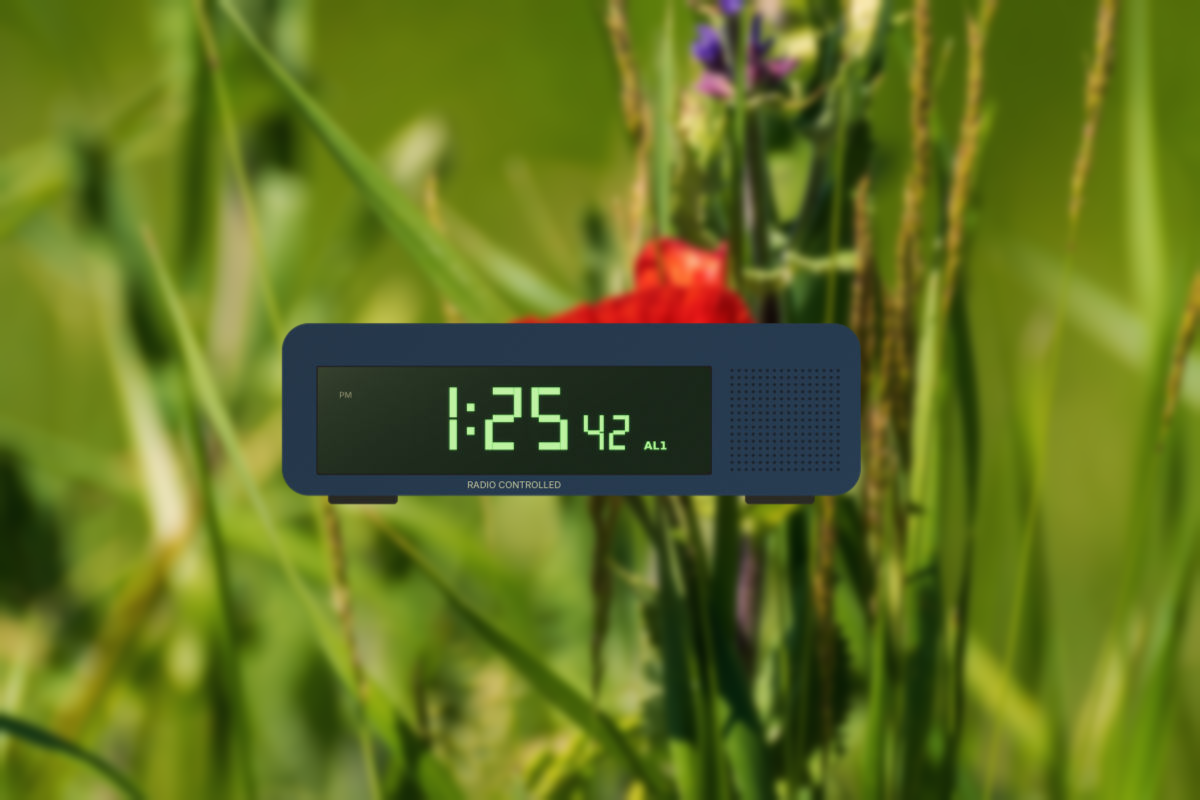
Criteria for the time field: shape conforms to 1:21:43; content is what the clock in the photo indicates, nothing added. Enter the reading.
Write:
1:25:42
